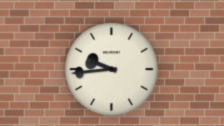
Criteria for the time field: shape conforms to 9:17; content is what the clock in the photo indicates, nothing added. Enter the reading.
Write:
9:44
